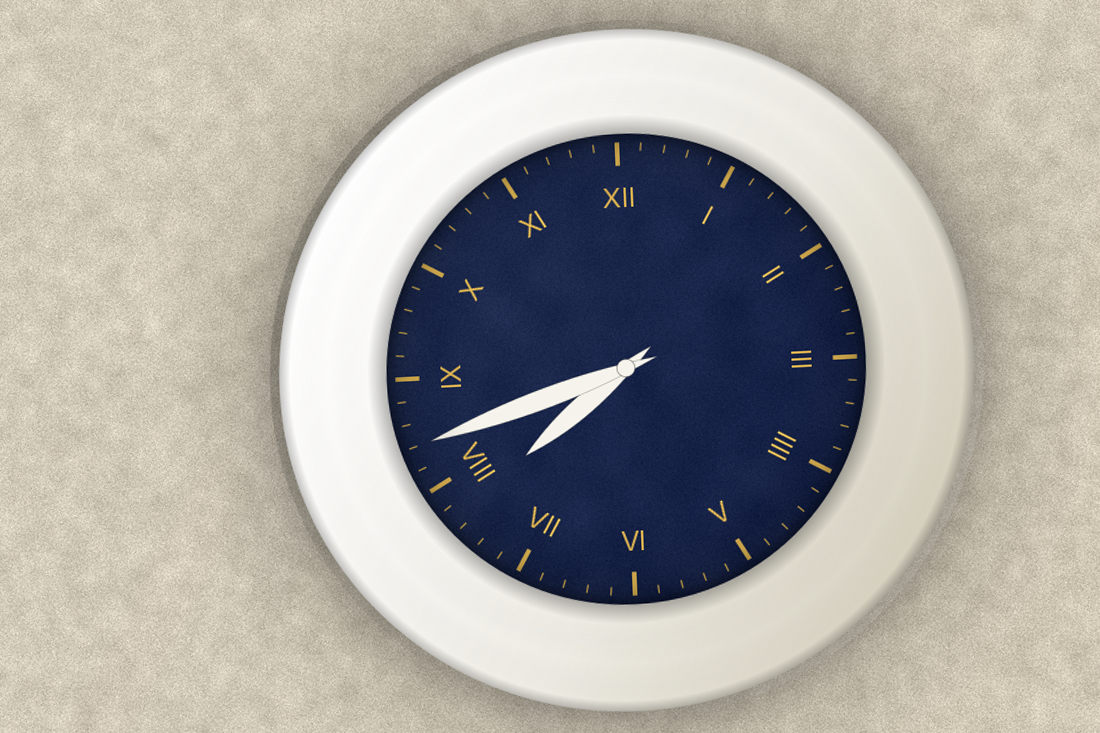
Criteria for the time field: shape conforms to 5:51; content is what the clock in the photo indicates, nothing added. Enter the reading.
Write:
7:42
